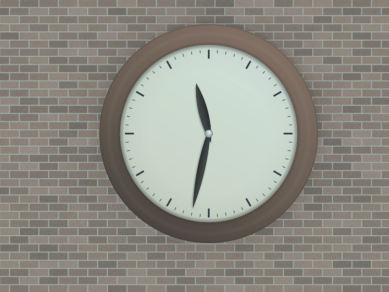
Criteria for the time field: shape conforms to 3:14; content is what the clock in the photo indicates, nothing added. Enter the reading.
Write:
11:32
